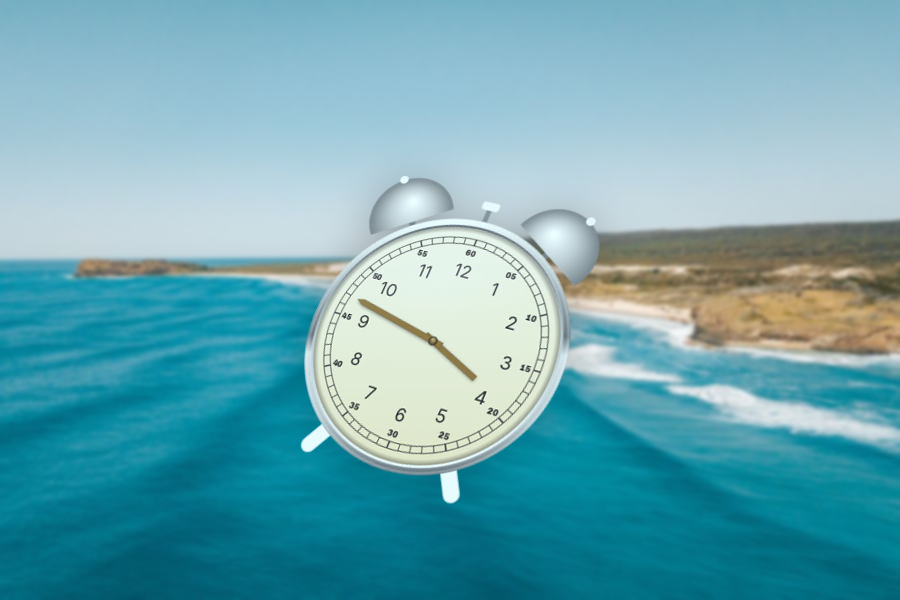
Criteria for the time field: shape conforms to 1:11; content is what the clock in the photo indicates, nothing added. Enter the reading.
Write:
3:47
